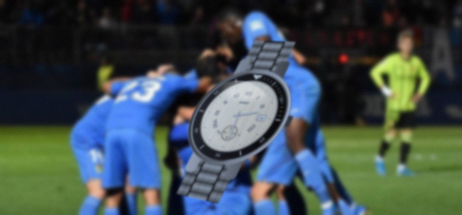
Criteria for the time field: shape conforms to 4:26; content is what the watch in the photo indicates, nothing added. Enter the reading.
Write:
2:29
